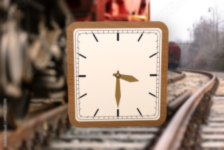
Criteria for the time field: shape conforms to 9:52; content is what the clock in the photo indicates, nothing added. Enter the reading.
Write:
3:30
